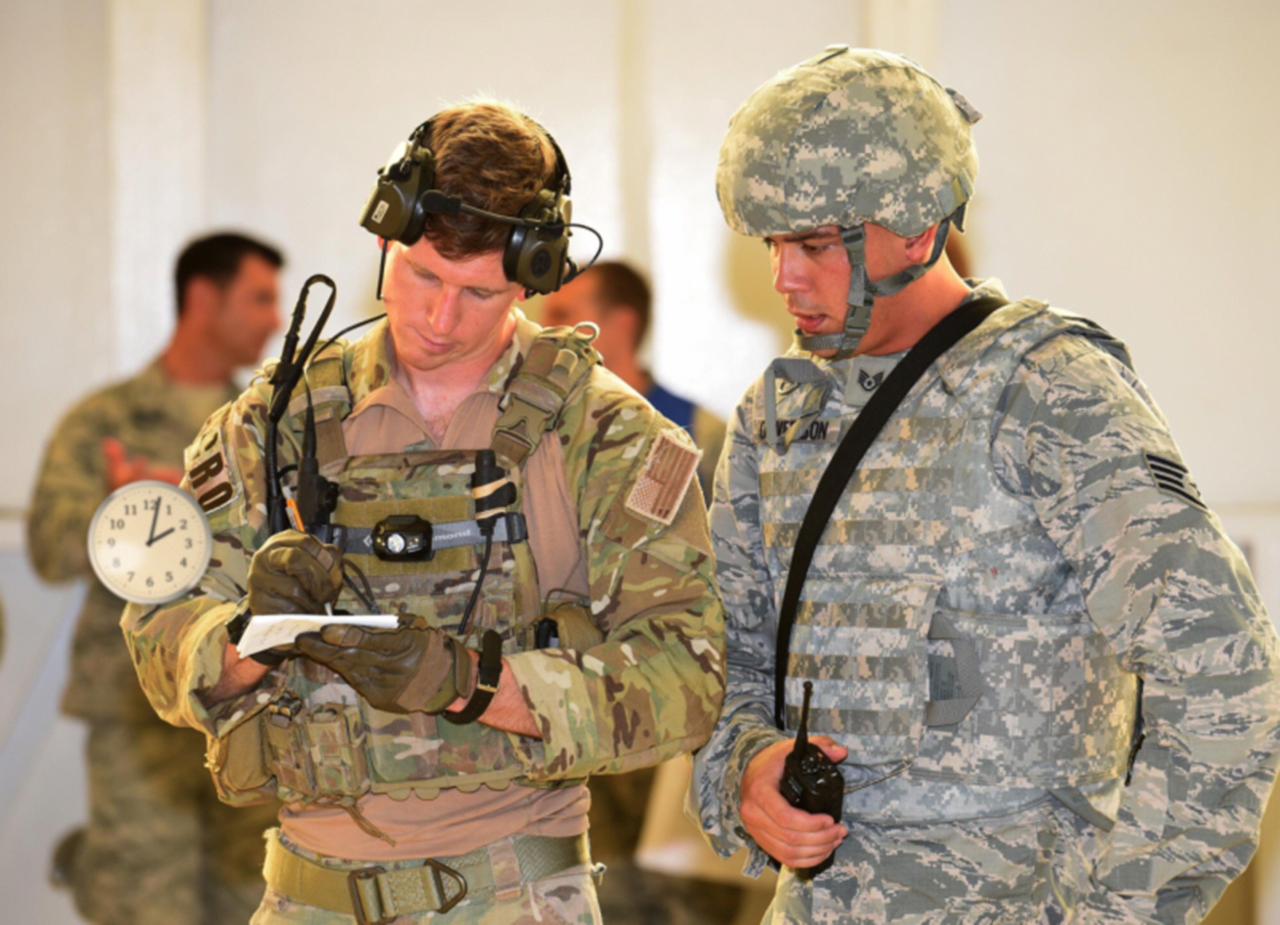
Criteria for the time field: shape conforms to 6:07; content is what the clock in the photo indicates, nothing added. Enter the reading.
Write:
2:02
